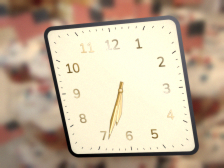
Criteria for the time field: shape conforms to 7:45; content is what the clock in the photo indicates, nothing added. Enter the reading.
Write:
6:34
